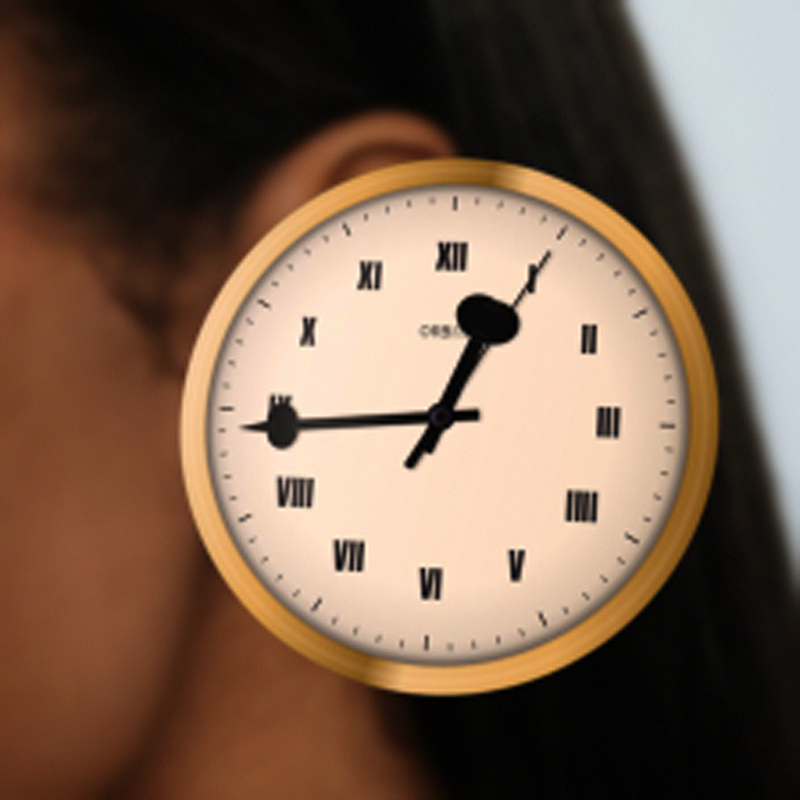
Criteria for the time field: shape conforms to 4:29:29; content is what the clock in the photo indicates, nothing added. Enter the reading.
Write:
12:44:05
